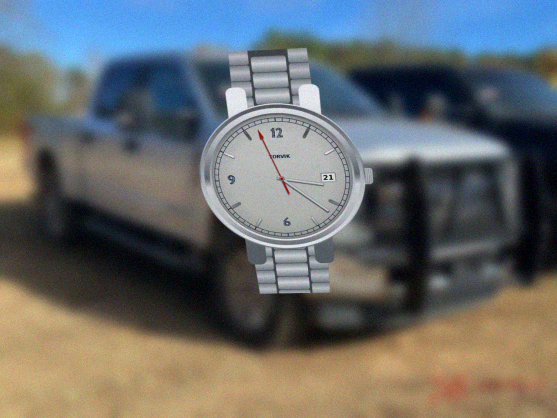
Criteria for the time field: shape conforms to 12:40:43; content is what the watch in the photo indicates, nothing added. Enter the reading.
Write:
3:21:57
